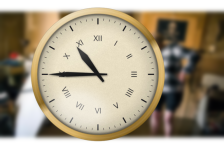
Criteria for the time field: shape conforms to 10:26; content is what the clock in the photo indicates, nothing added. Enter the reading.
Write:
10:45
